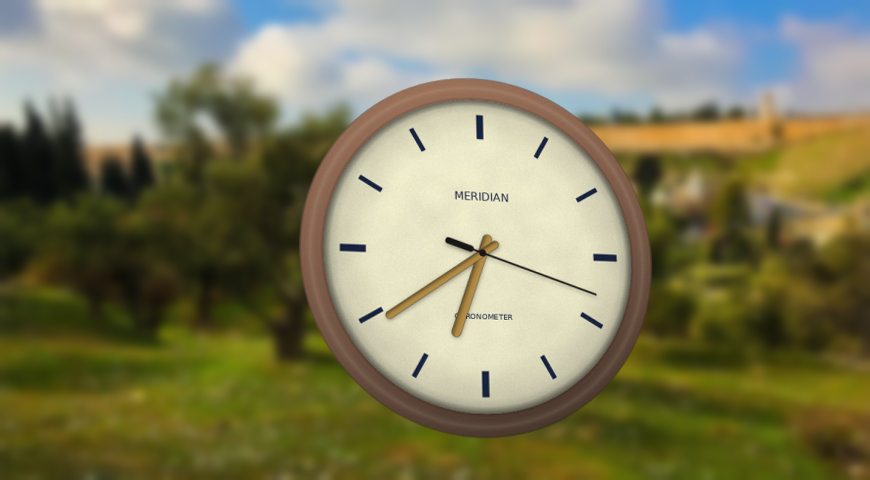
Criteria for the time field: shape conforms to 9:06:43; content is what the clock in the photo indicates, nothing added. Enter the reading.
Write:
6:39:18
